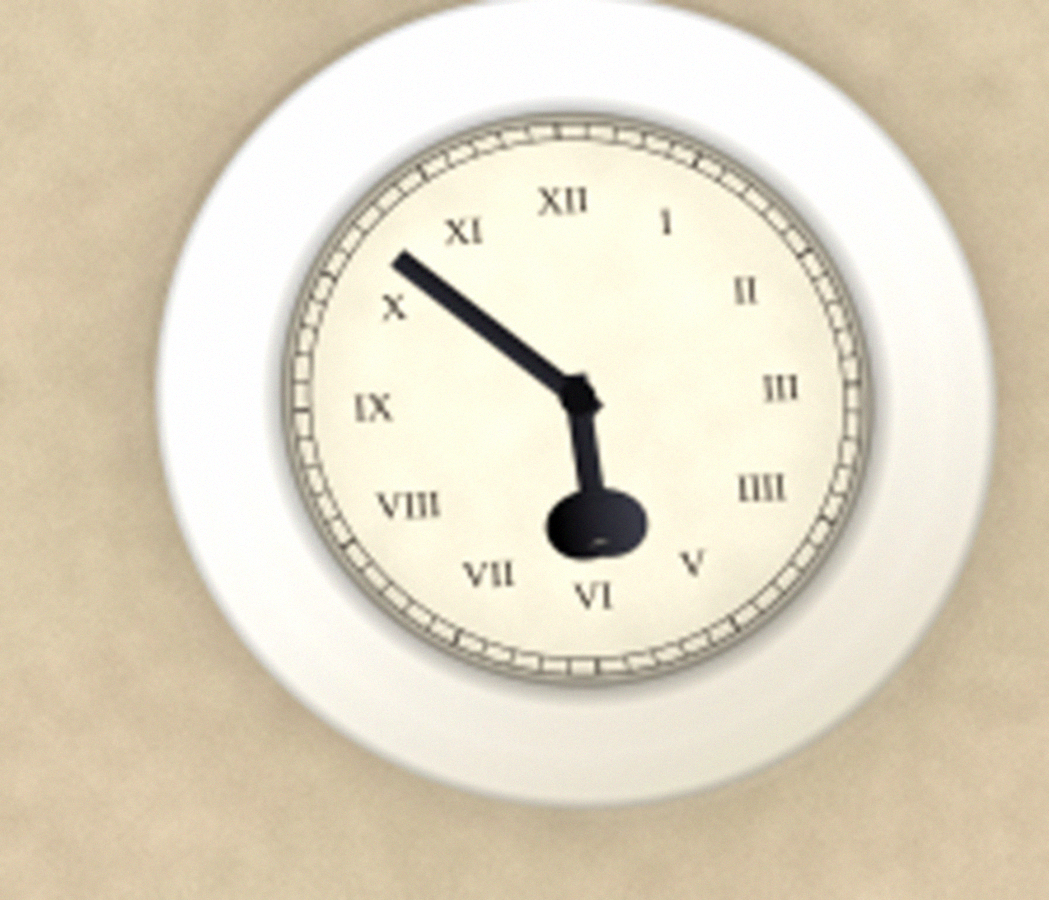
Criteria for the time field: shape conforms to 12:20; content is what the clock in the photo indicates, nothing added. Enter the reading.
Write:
5:52
